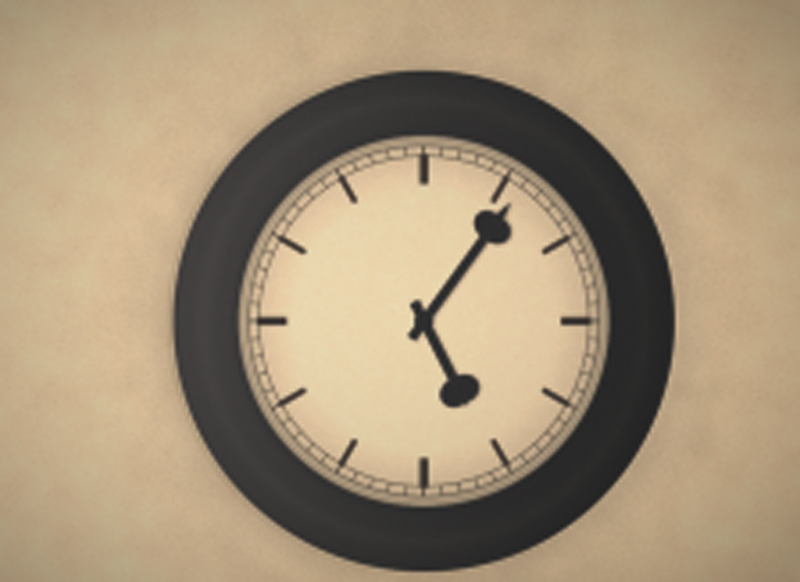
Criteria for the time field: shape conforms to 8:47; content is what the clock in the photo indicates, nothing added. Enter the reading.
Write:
5:06
